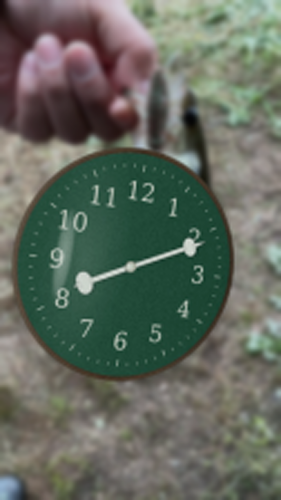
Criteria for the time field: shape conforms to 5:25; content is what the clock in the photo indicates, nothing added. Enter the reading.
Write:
8:11
